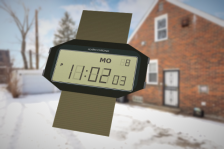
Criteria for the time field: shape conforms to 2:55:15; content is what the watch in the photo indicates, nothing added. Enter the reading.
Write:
11:02:03
